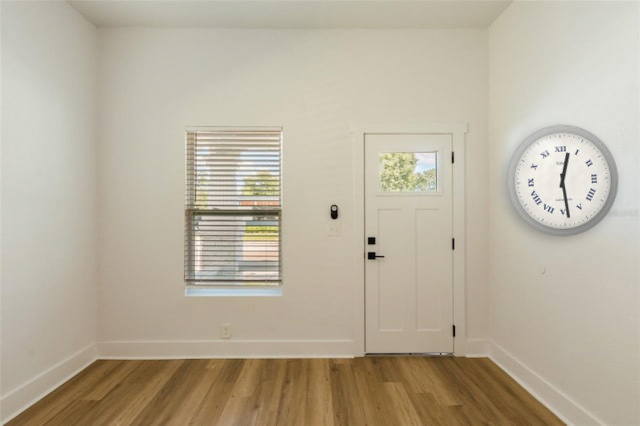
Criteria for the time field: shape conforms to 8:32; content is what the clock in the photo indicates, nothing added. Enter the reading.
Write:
12:29
